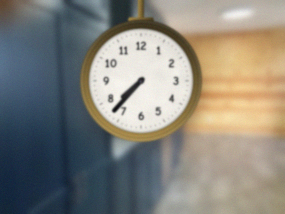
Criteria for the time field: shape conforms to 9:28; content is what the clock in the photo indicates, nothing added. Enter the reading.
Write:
7:37
